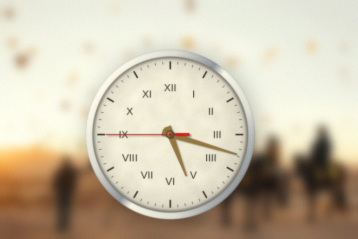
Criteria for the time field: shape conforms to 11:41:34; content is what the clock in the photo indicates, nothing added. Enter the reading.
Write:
5:17:45
